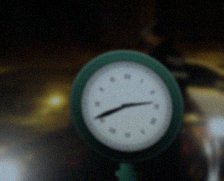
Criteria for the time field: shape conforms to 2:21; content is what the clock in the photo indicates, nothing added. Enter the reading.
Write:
2:41
